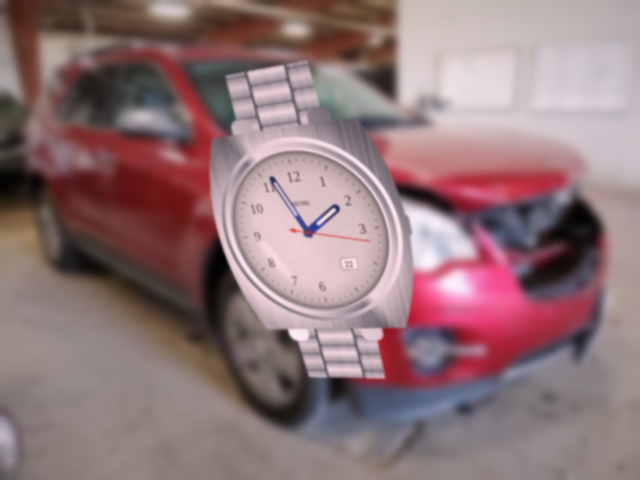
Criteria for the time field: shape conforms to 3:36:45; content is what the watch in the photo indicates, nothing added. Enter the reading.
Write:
1:56:17
